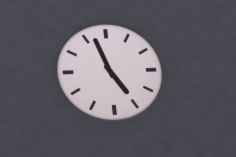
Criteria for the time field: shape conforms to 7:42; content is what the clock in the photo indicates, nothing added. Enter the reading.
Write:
4:57
